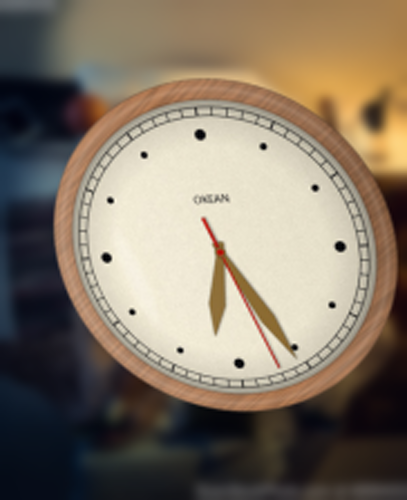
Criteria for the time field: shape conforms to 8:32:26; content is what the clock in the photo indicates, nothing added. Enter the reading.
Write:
6:25:27
